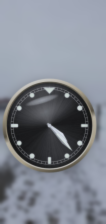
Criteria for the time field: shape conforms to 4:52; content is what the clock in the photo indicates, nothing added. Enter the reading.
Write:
4:23
